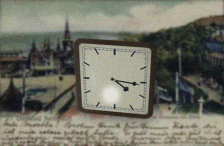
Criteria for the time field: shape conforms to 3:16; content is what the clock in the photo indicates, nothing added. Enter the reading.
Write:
4:16
